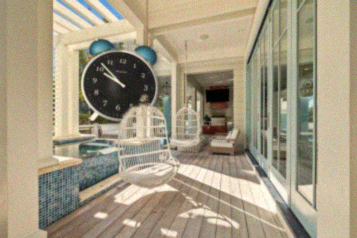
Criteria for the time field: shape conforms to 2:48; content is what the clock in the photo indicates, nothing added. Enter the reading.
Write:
9:52
